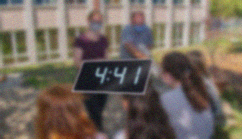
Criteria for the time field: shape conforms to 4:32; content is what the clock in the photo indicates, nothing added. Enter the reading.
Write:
4:41
